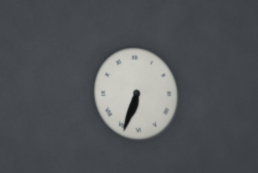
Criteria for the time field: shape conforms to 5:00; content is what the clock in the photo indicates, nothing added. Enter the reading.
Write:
6:34
